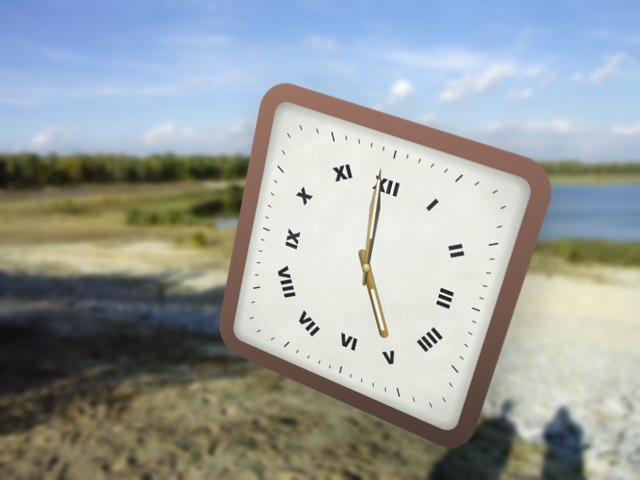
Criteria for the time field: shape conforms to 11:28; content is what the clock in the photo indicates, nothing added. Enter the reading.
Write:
4:59
